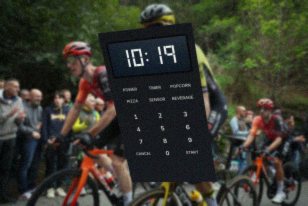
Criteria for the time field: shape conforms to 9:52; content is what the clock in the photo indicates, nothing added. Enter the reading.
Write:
10:19
